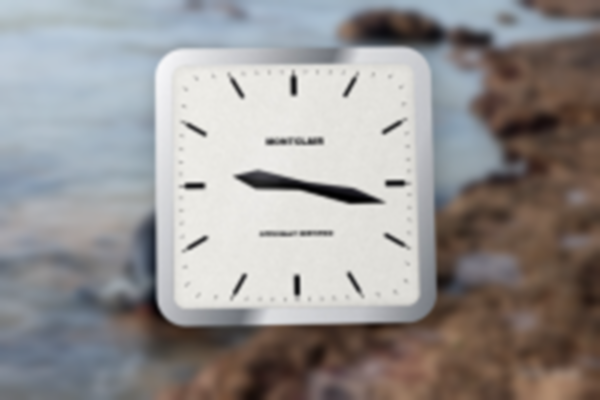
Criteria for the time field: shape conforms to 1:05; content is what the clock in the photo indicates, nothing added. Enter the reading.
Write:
9:17
